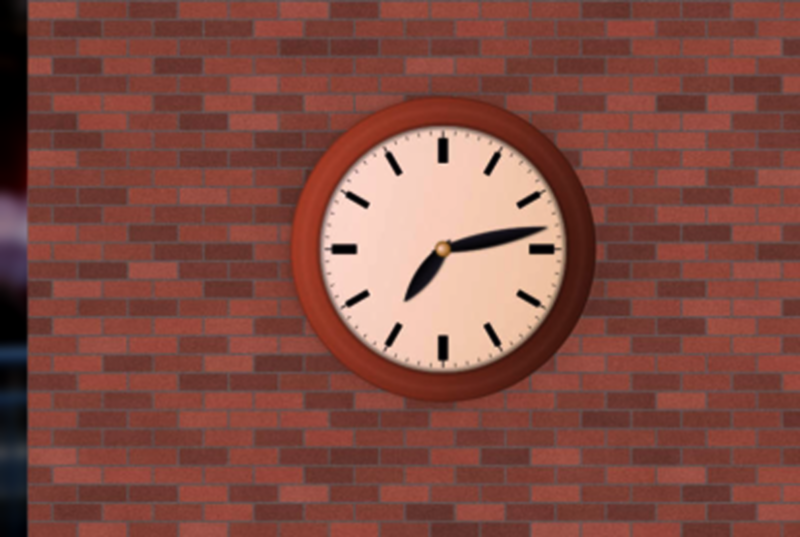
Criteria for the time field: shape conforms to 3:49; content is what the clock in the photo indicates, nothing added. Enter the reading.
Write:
7:13
